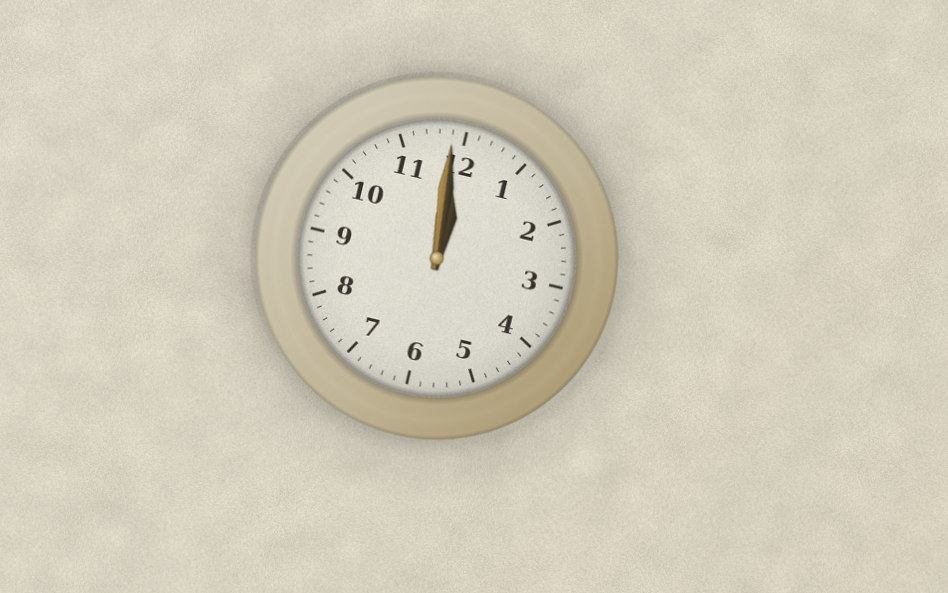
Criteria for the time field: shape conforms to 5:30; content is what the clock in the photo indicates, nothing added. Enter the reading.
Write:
11:59
